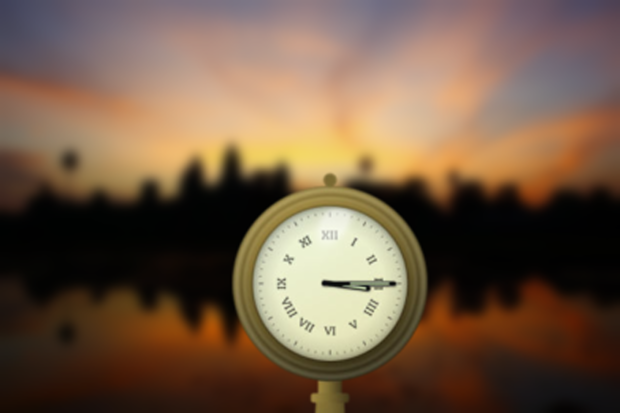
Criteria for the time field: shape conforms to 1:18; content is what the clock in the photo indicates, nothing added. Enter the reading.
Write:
3:15
